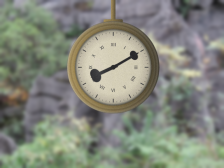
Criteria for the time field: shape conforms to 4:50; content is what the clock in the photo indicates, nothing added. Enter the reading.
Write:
8:10
